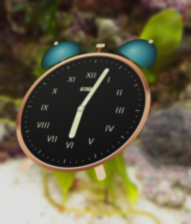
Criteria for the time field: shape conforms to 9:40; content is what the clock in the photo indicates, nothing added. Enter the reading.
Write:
6:03
